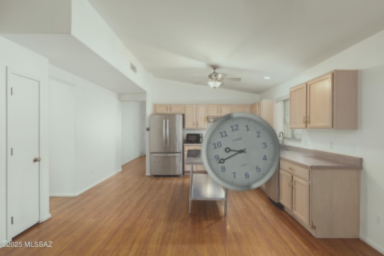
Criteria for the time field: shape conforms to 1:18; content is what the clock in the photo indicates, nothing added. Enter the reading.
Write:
9:43
